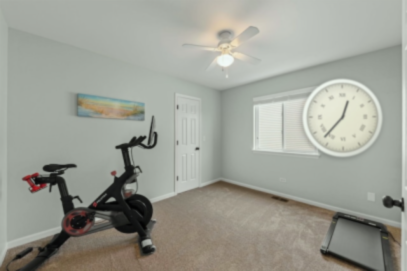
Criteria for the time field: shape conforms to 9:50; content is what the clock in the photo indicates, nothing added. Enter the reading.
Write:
12:37
